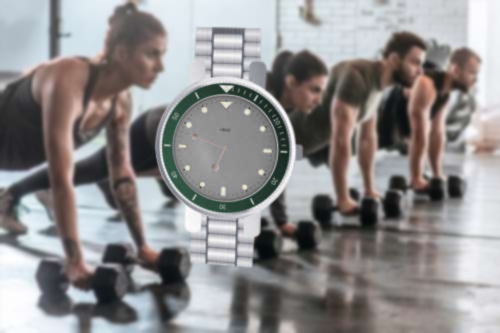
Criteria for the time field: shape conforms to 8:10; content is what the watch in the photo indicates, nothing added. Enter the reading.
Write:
6:48
